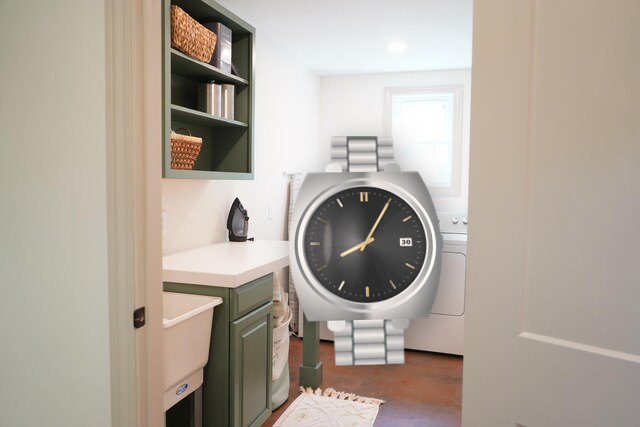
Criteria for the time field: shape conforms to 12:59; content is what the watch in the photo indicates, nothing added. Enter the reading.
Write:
8:05
